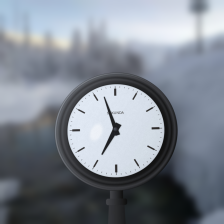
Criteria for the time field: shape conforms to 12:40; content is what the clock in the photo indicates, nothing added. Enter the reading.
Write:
6:57
